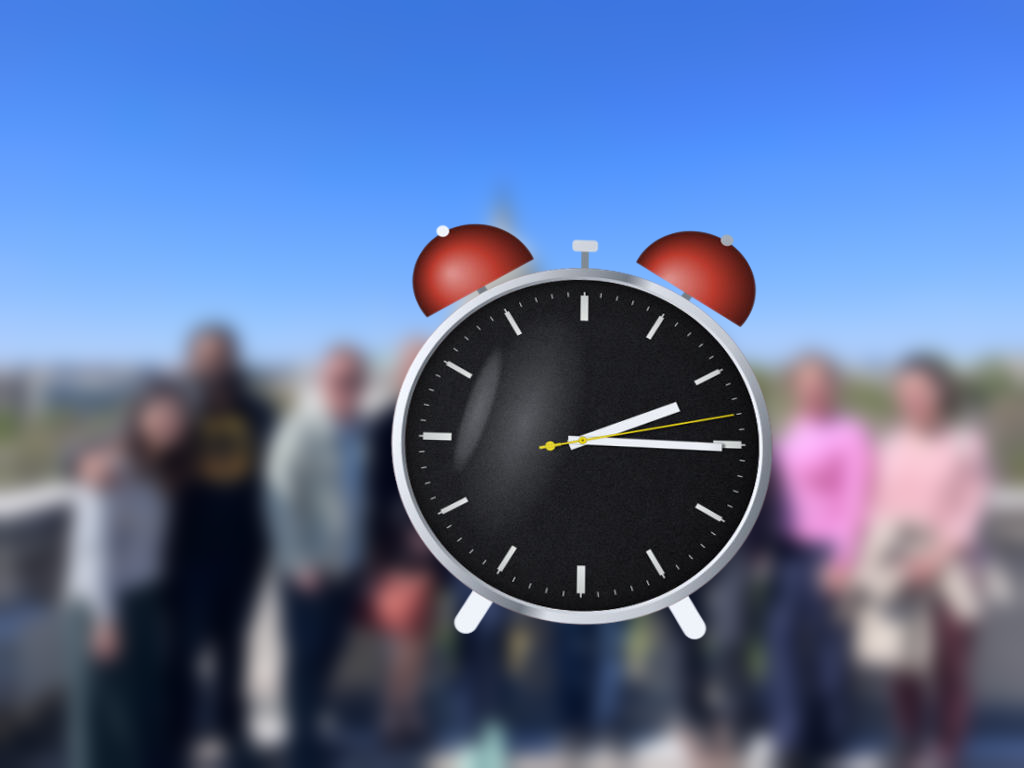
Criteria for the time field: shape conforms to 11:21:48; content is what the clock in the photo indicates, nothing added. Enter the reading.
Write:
2:15:13
